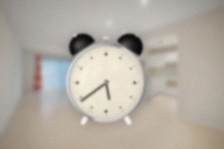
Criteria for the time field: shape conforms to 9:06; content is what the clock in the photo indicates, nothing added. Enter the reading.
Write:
5:39
